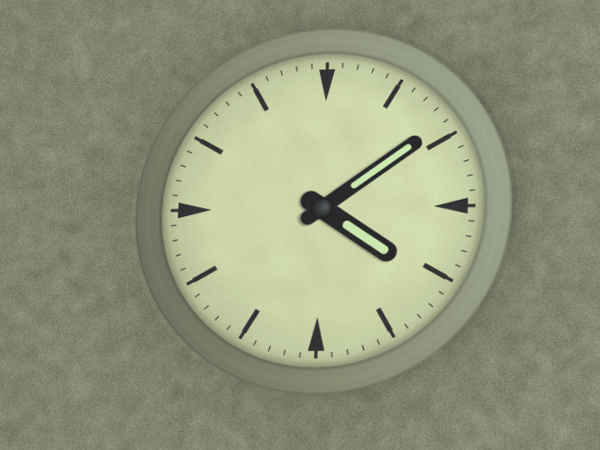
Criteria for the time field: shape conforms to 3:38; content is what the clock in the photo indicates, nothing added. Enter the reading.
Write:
4:09
